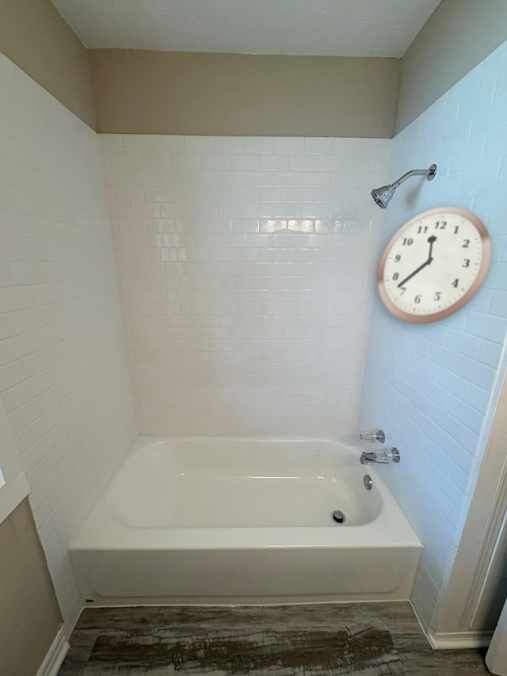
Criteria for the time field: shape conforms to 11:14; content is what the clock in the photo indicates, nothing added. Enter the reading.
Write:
11:37
